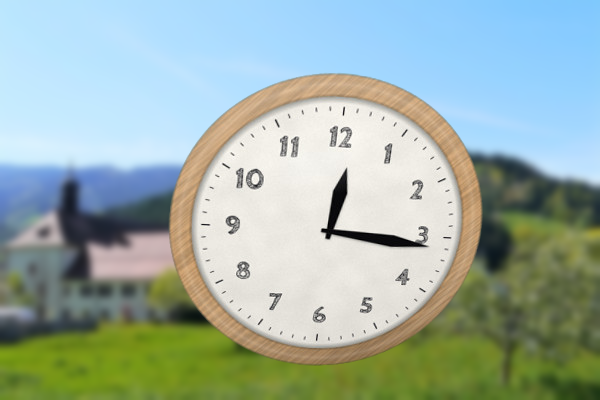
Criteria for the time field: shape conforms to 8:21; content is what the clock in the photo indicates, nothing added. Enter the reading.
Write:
12:16
